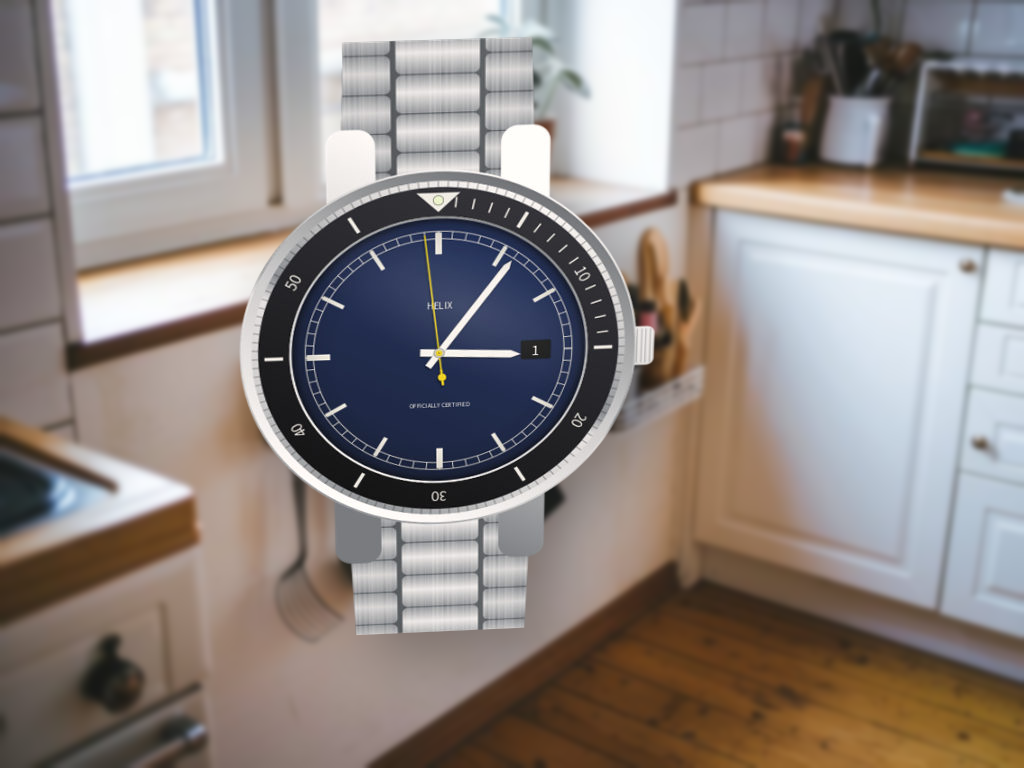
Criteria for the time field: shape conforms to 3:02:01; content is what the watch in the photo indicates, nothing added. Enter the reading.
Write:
3:05:59
